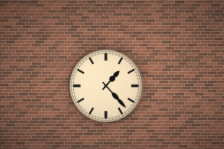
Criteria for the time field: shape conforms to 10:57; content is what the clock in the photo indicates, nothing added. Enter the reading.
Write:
1:23
